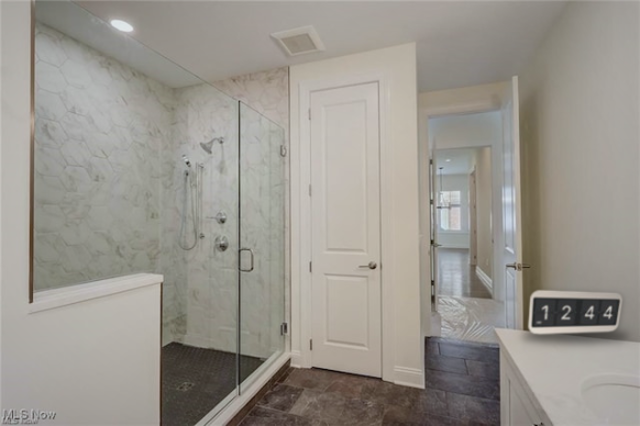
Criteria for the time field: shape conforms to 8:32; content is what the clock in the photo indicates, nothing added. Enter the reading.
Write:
12:44
